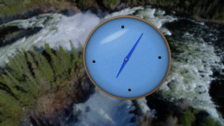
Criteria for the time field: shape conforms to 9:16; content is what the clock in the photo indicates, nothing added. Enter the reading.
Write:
7:06
